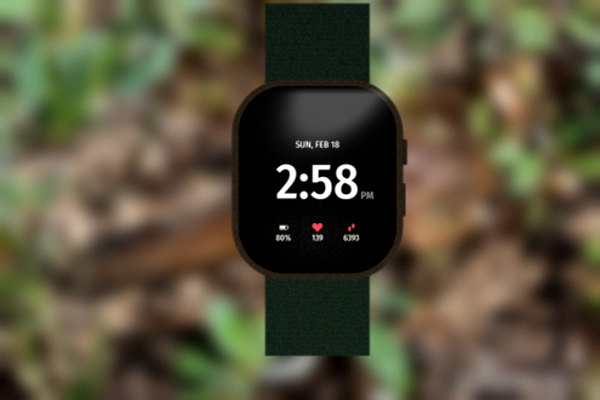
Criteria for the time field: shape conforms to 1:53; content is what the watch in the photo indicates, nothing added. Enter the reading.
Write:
2:58
